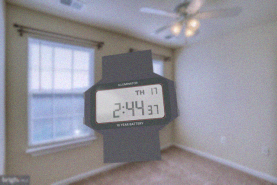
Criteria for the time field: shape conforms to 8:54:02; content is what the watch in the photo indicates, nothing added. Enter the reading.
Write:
2:44:37
